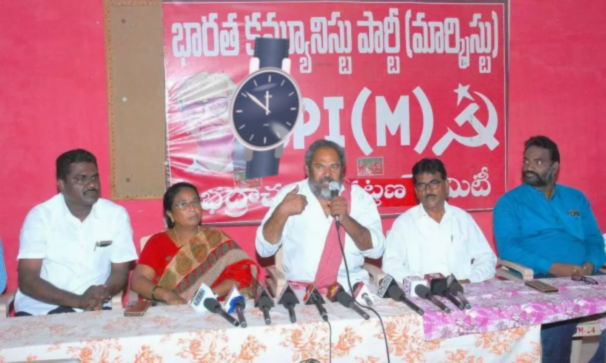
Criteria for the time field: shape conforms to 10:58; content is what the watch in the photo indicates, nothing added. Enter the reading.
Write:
11:51
